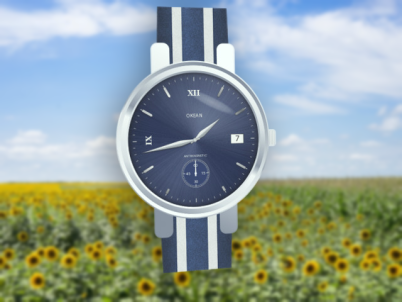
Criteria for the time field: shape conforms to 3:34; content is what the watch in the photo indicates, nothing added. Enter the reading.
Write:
1:43
